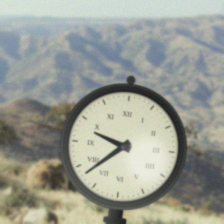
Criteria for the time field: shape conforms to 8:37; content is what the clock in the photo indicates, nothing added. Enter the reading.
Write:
9:38
